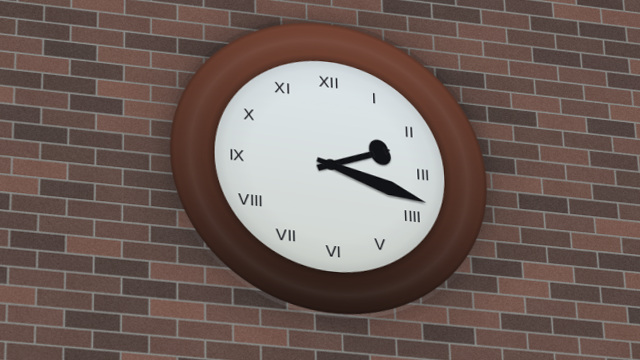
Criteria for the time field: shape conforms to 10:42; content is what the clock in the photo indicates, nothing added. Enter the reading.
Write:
2:18
